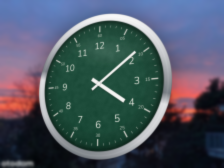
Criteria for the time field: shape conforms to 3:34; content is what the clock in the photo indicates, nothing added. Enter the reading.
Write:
4:09
